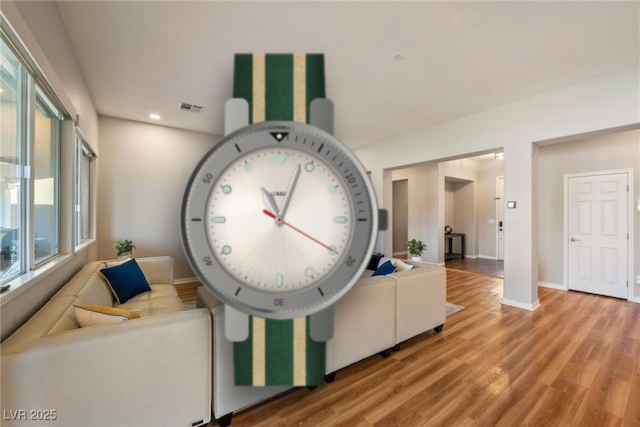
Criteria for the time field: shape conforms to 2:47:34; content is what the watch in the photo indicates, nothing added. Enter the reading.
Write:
11:03:20
